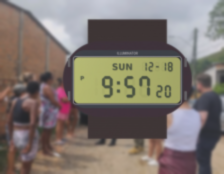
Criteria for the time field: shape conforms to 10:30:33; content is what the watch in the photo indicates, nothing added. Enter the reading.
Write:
9:57:20
